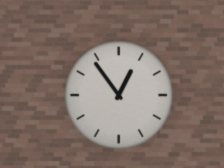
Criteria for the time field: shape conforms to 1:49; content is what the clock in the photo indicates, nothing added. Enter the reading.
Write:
12:54
